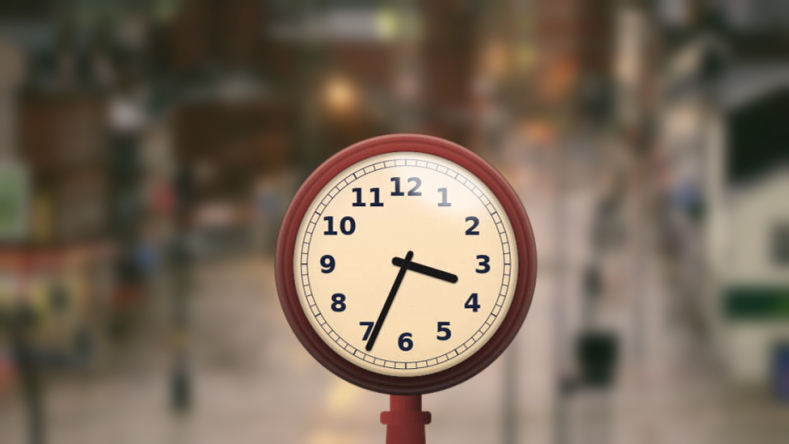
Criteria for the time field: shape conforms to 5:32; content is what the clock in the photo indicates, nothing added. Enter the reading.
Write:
3:34
